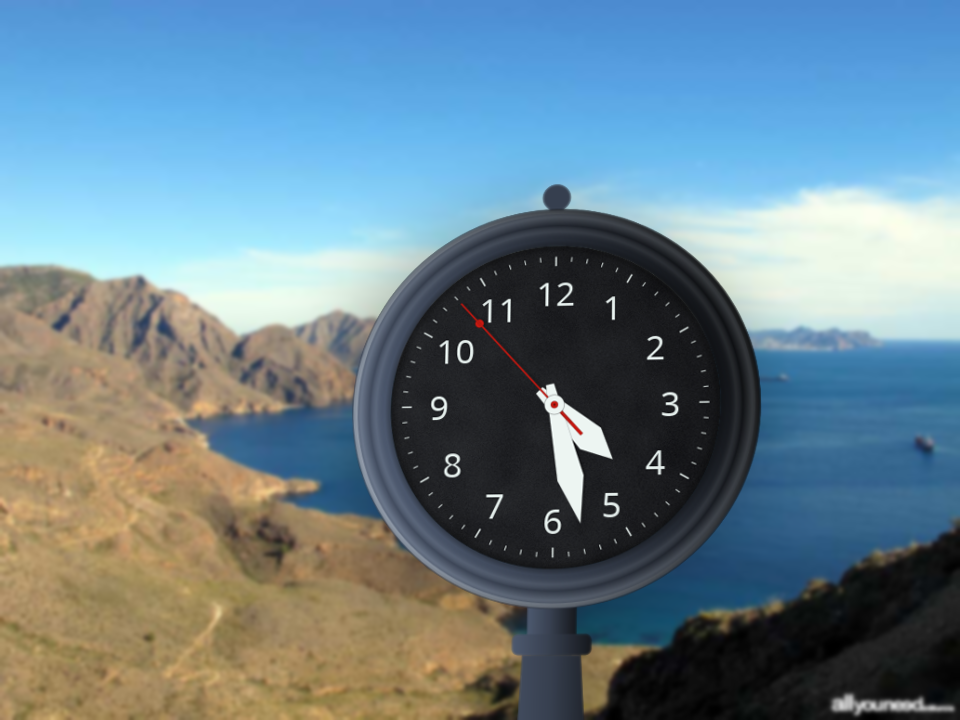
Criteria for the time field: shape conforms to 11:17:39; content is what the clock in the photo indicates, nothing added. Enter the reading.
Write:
4:27:53
